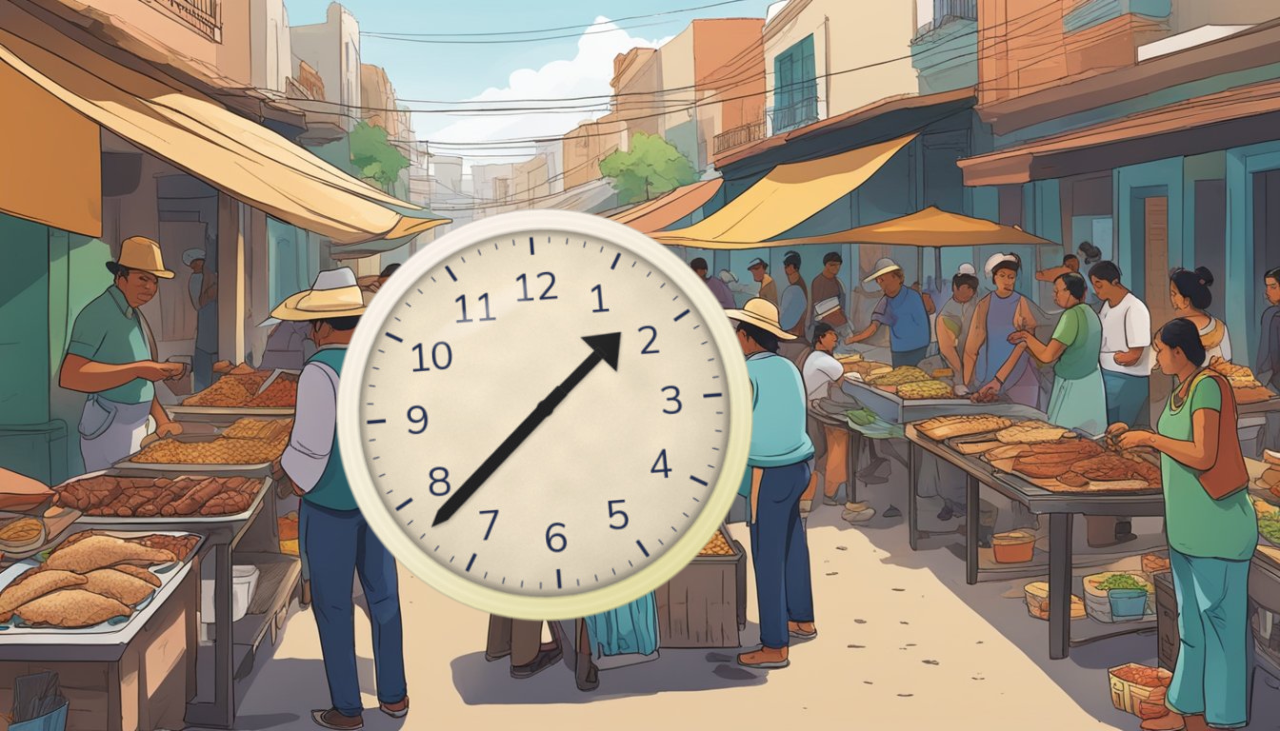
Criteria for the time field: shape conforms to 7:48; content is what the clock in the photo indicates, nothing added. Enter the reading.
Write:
1:38
